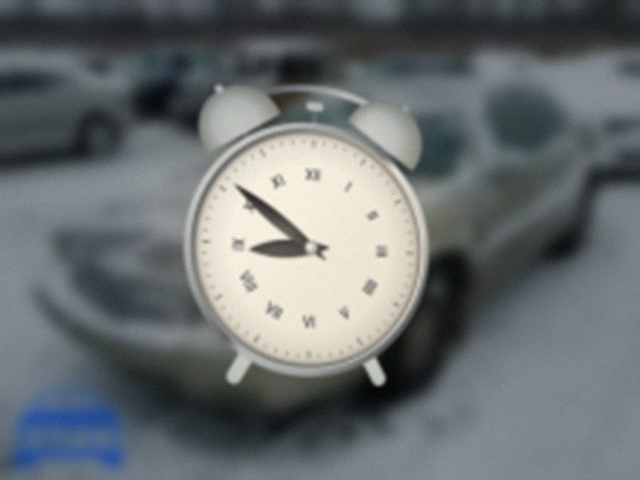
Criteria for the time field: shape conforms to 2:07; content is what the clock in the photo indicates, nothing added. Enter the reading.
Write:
8:51
